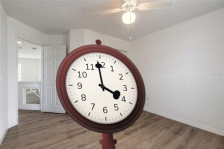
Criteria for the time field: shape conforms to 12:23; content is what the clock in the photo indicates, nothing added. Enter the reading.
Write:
3:59
